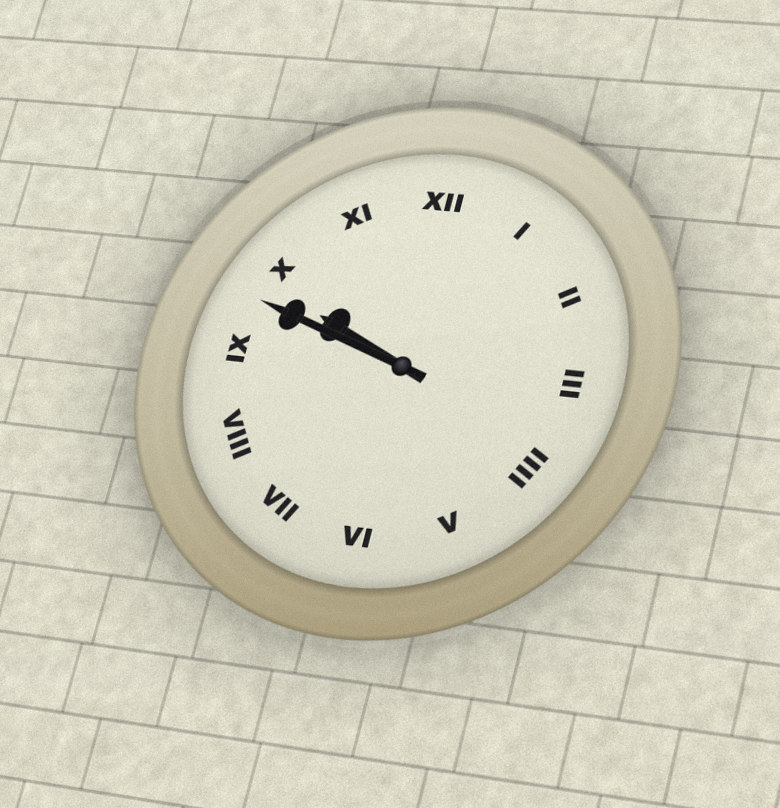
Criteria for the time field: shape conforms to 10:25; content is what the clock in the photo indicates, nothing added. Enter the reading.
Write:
9:48
